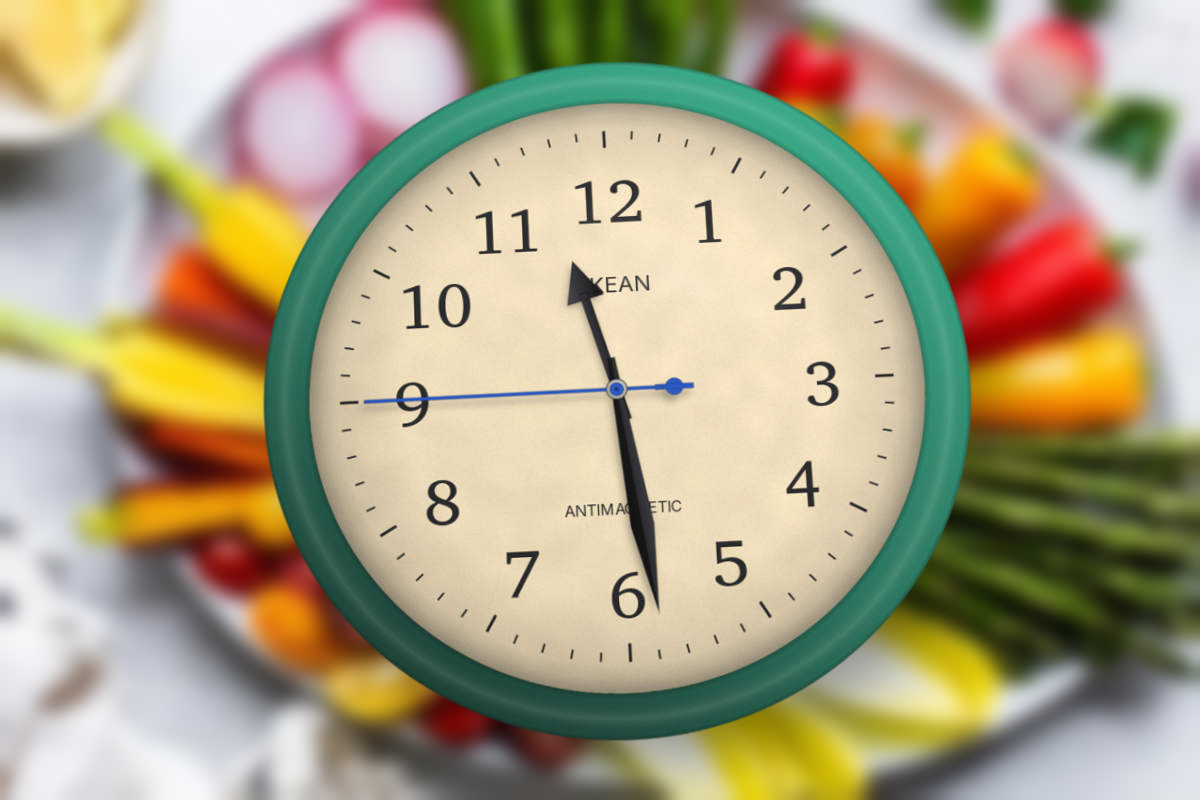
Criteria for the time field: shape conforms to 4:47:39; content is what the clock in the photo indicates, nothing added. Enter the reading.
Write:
11:28:45
